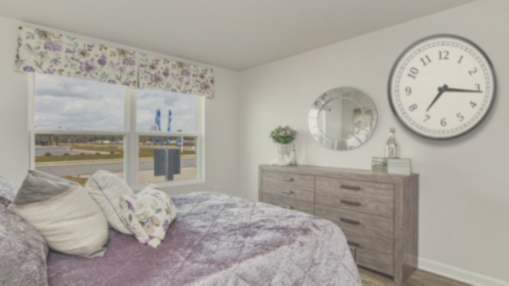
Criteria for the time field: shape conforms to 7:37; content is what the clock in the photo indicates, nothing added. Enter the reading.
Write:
7:16
